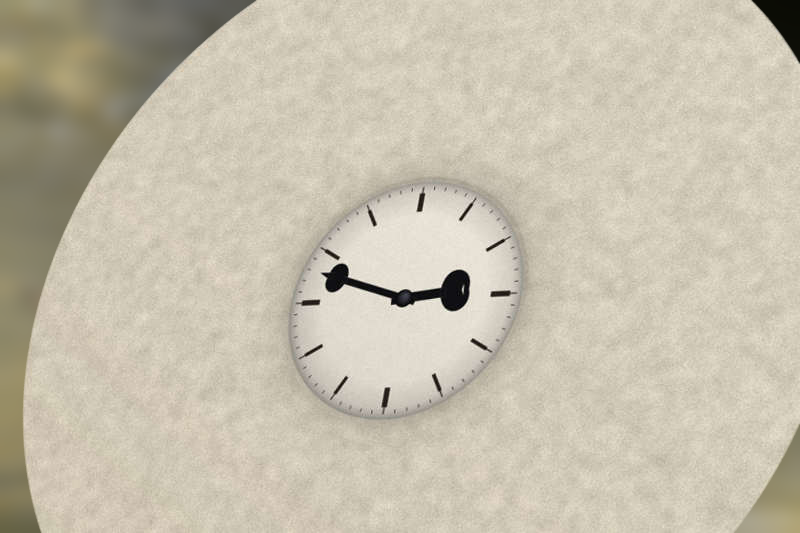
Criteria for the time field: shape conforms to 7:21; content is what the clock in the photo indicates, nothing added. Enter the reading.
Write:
2:48
